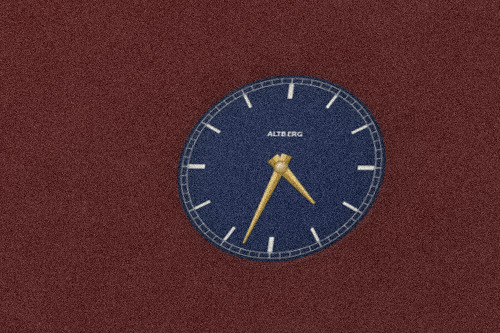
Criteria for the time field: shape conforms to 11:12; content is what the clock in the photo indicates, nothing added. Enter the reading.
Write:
4:33
